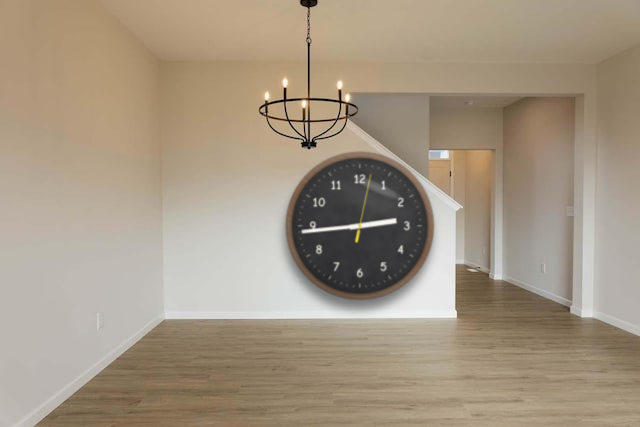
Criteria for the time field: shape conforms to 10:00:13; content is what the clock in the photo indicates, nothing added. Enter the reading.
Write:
2:44:02
